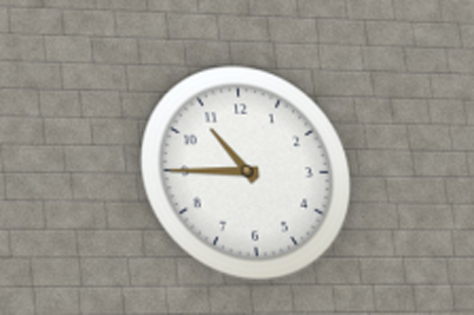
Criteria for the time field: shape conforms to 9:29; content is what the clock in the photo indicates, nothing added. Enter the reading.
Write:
10:45
